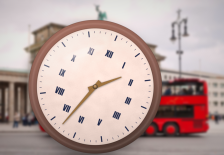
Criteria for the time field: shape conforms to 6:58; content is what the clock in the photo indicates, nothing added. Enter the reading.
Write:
1:33
